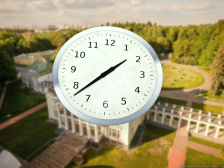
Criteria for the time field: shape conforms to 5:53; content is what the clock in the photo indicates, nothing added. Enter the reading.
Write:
1:38
